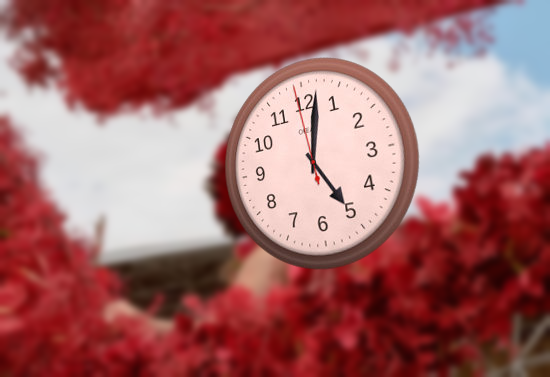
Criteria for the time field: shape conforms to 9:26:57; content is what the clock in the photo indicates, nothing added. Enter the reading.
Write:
5:01:59
